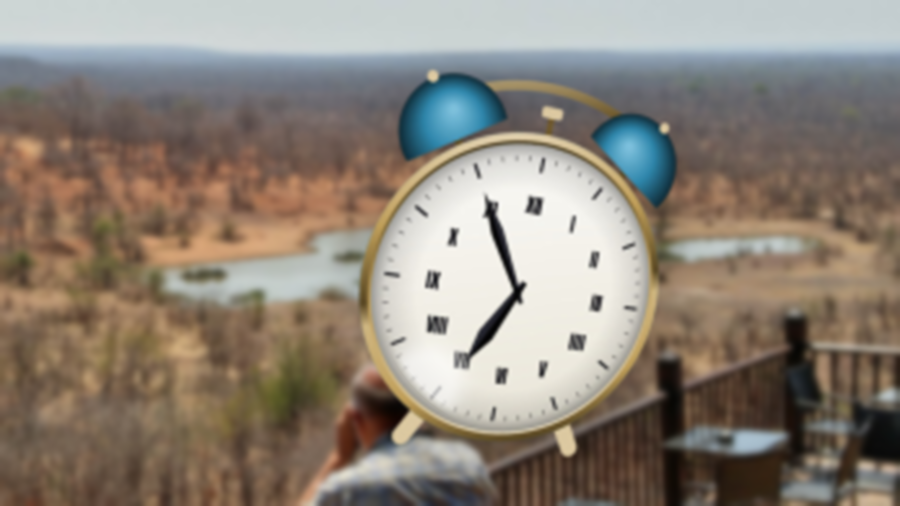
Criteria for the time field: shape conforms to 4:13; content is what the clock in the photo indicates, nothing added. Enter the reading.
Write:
6:55
